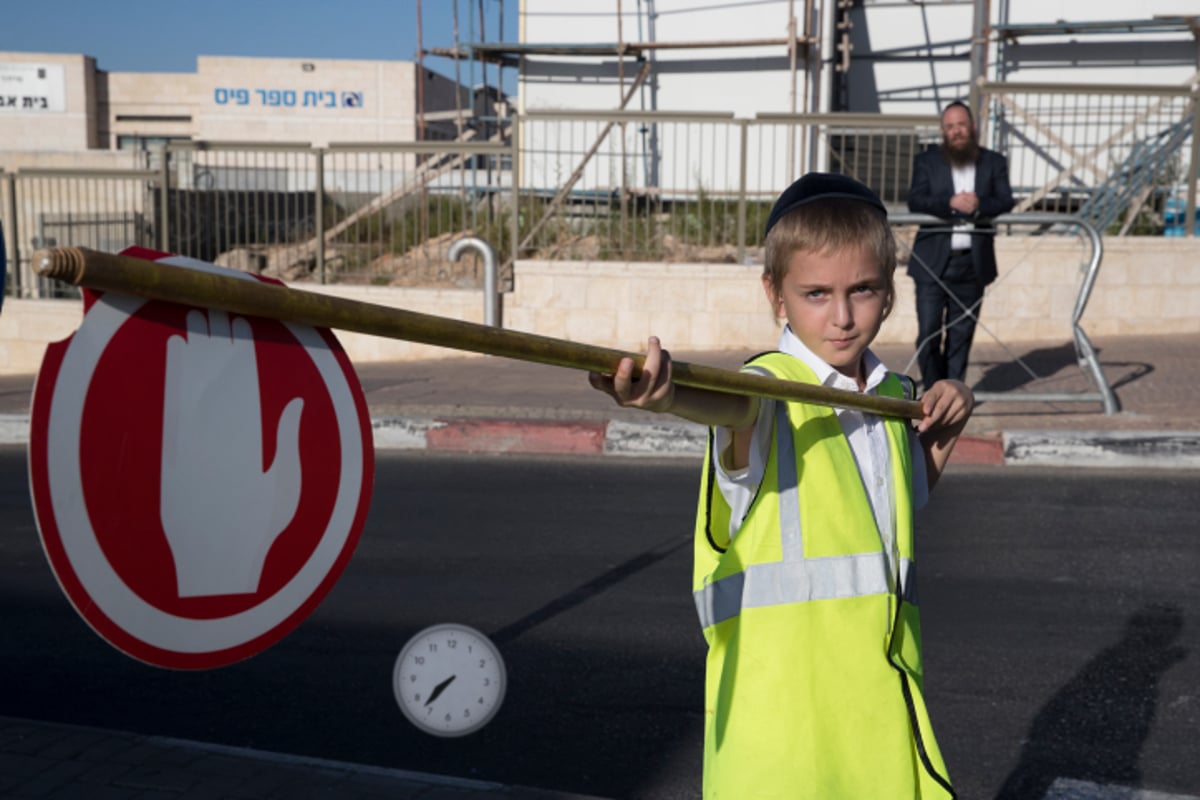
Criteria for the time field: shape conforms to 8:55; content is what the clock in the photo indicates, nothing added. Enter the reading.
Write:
7:37
